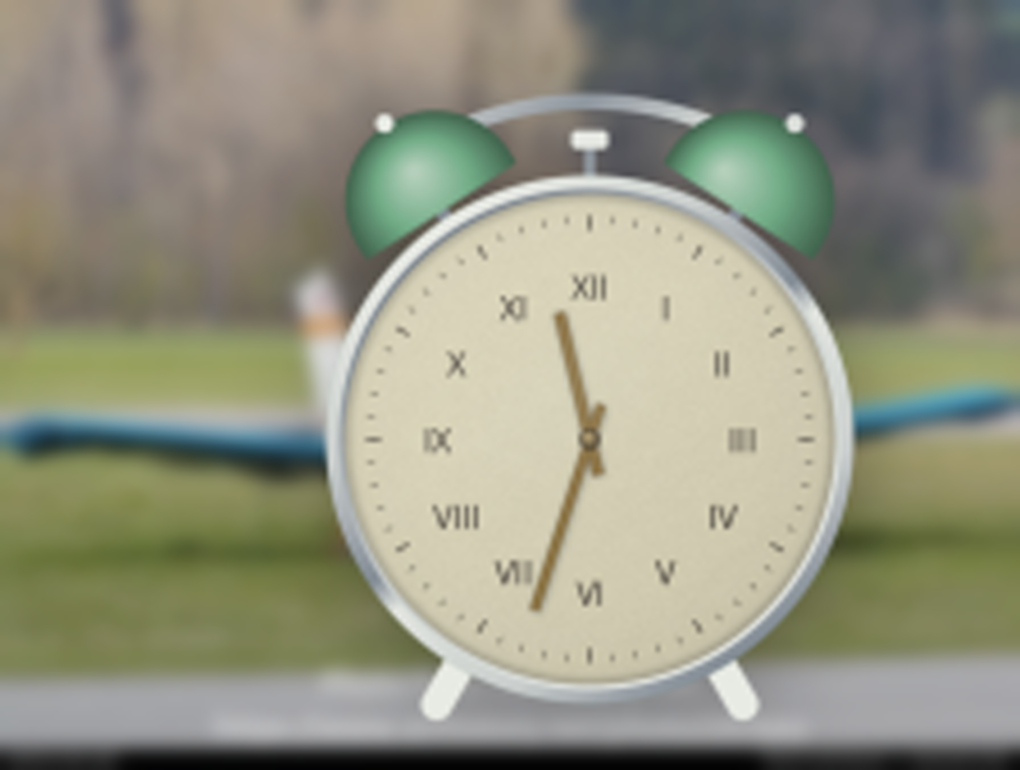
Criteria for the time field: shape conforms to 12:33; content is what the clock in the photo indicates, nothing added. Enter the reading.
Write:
11:33
